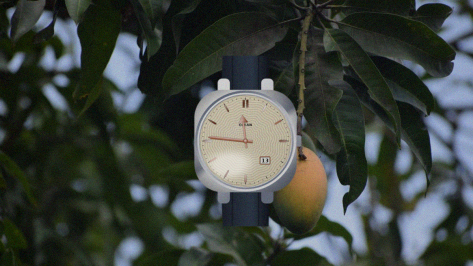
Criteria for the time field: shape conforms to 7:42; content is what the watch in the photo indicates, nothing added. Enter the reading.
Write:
11:46
